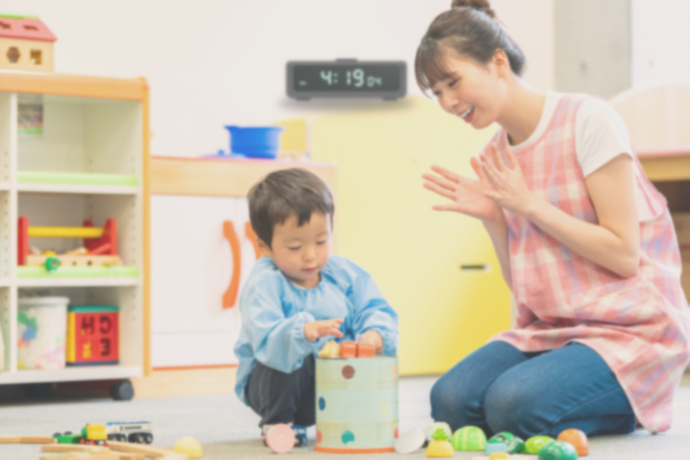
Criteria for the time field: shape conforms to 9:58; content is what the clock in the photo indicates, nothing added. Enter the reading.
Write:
4:19
